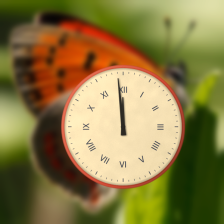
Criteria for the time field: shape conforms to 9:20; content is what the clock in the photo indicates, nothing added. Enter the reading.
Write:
11:59
